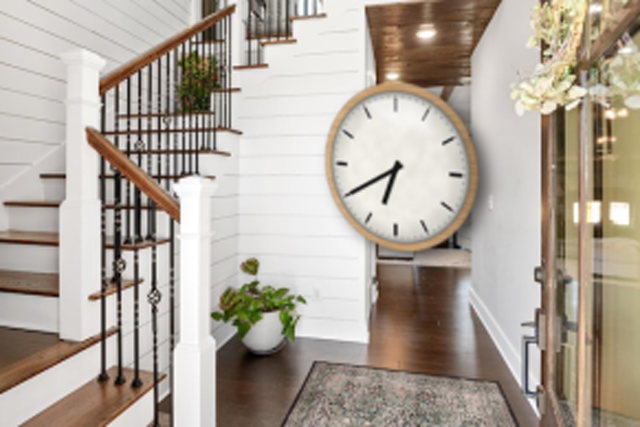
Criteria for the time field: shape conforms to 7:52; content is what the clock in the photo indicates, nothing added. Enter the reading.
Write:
6:40
